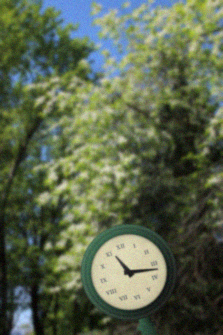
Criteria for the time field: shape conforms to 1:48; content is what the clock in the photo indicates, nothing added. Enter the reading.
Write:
11:17
